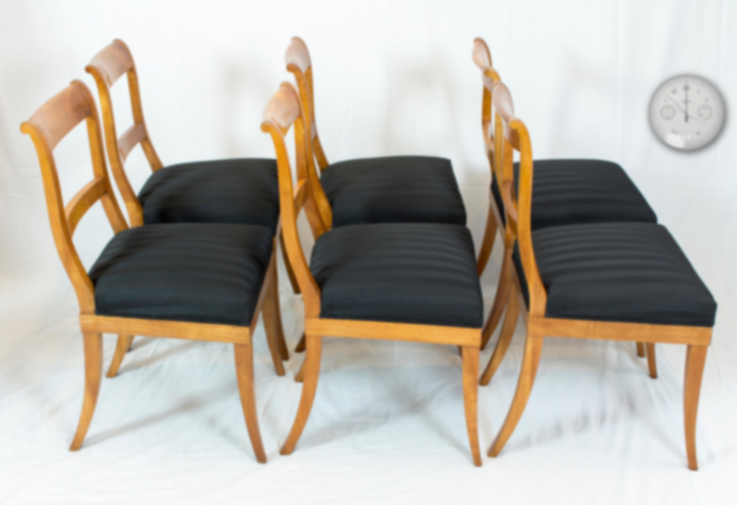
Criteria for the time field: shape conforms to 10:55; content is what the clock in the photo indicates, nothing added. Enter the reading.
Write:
3:52
